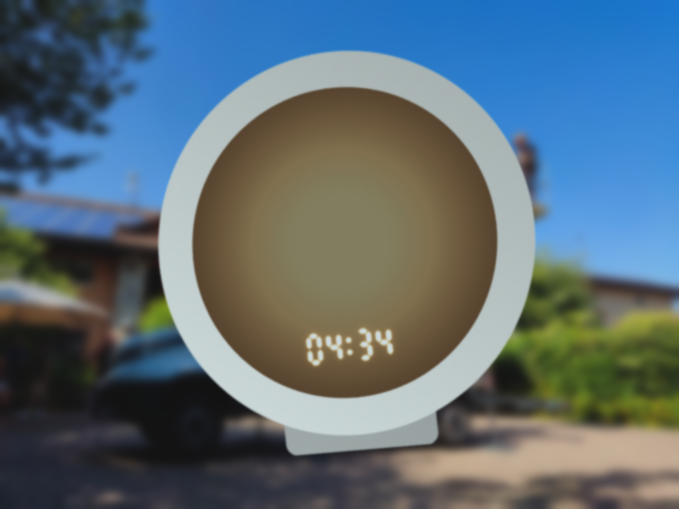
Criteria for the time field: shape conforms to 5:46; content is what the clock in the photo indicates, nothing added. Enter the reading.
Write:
4:34
